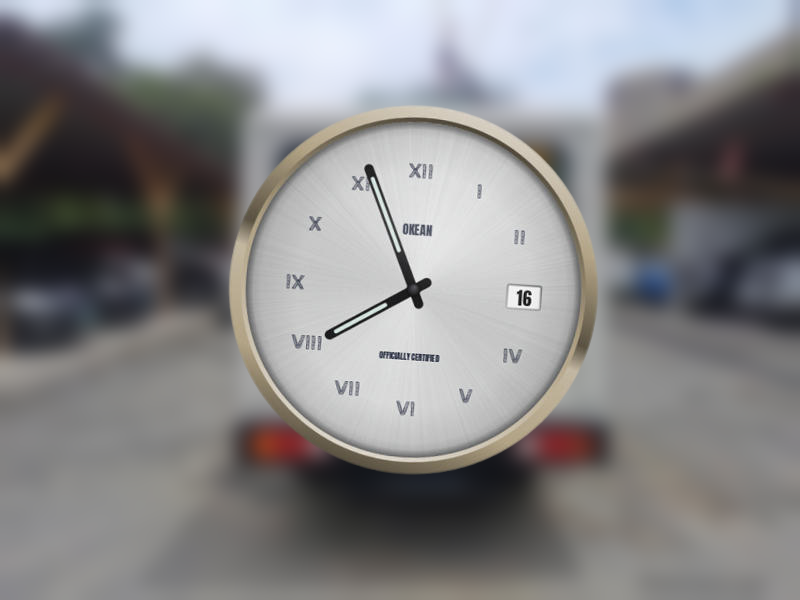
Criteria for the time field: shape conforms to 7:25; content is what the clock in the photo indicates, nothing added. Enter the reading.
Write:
7:56
